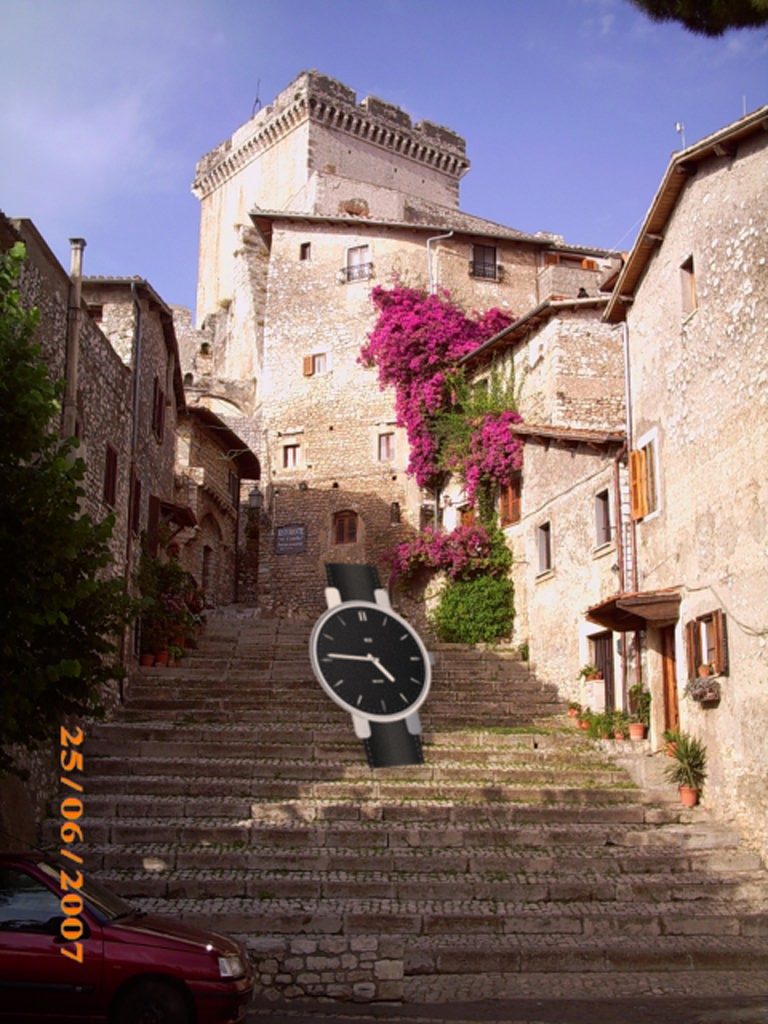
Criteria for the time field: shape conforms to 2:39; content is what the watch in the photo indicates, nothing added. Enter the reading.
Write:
4:46
